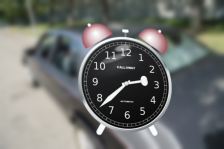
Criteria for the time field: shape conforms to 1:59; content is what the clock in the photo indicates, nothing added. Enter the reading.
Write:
2:38
